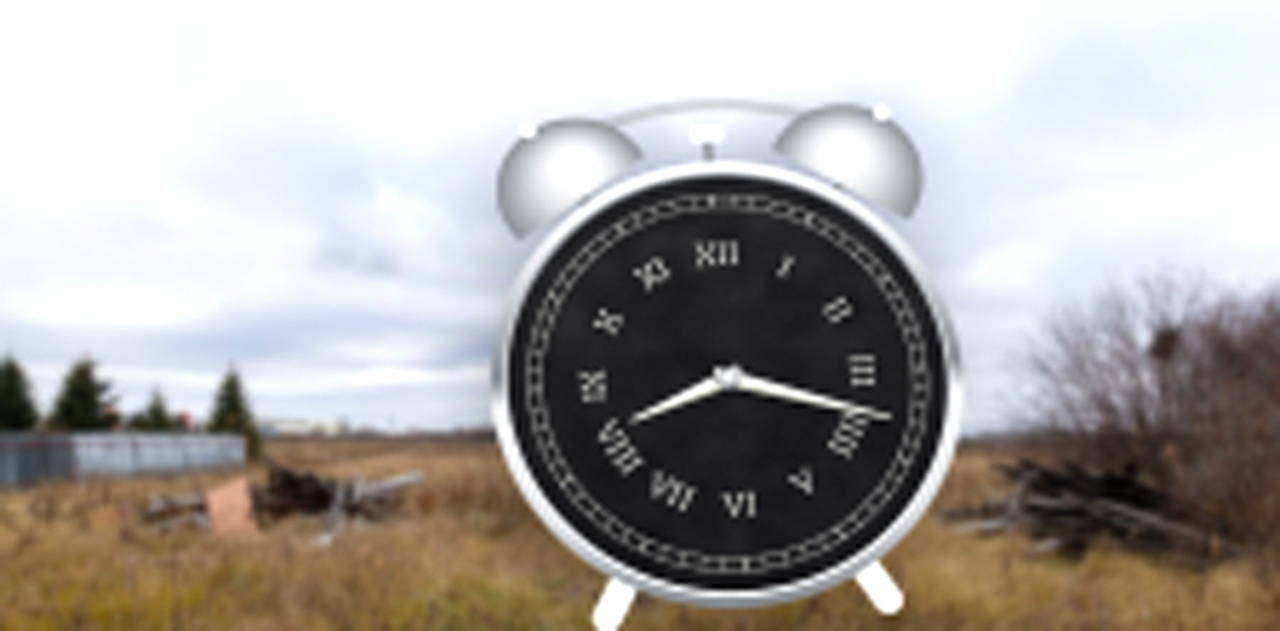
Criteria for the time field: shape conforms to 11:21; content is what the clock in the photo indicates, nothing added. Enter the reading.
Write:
8:18
